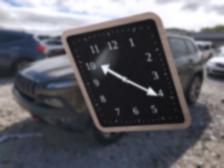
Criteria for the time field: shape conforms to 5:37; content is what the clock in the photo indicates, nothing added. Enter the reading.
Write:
10:21
